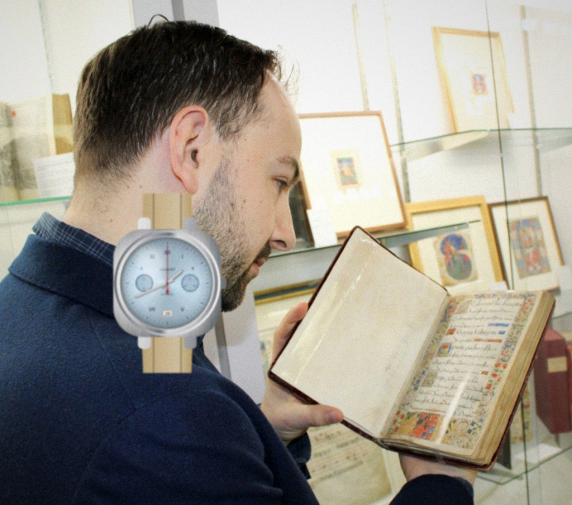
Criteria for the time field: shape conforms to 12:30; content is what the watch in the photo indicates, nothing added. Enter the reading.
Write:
1:41
